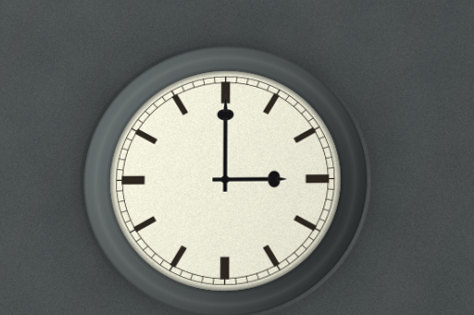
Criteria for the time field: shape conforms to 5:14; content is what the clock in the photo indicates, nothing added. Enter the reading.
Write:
3:00
